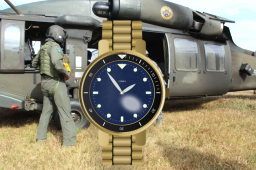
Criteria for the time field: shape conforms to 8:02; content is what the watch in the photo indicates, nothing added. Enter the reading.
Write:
1:54
